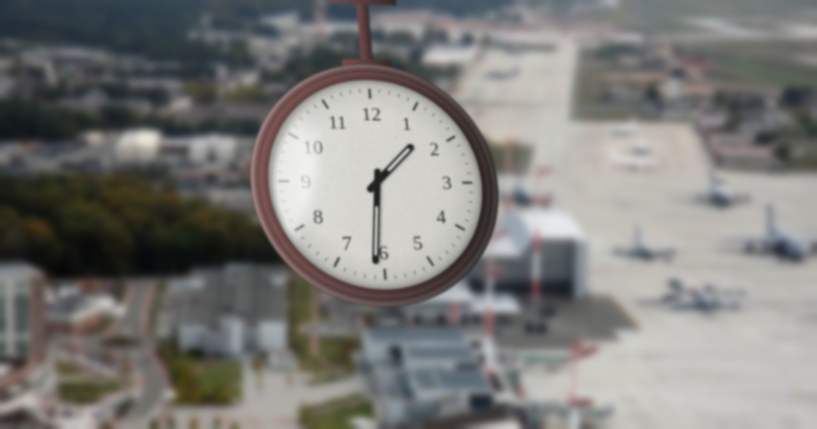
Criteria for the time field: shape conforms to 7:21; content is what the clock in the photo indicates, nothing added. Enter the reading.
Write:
1:31
